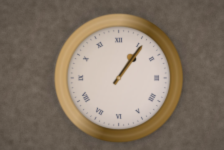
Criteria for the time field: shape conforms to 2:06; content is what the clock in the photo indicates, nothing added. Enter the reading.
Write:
1:06
